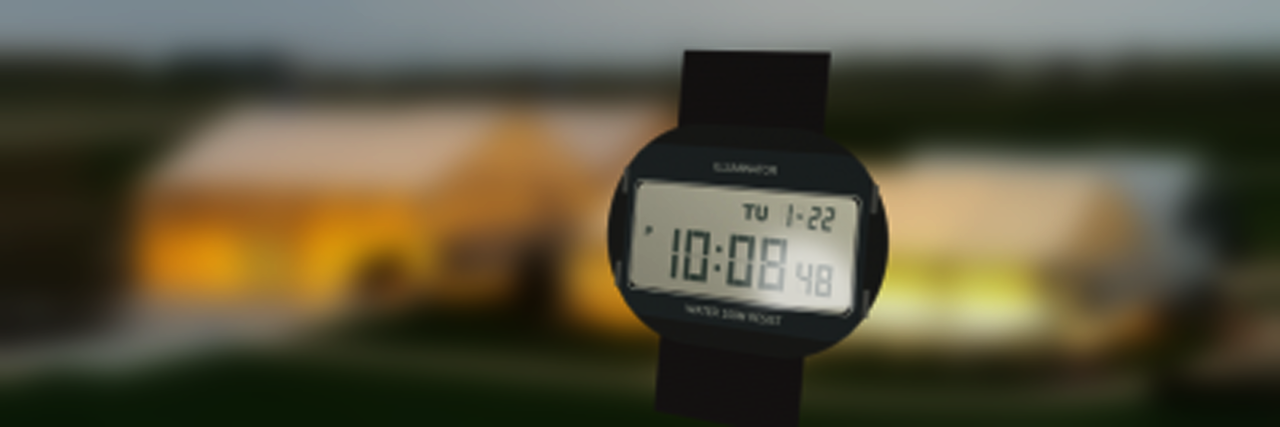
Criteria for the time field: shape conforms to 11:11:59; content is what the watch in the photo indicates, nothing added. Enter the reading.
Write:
10:08:48
